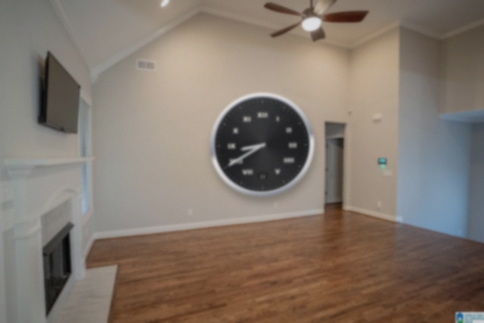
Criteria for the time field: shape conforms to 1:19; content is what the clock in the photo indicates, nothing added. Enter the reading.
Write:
8:40
